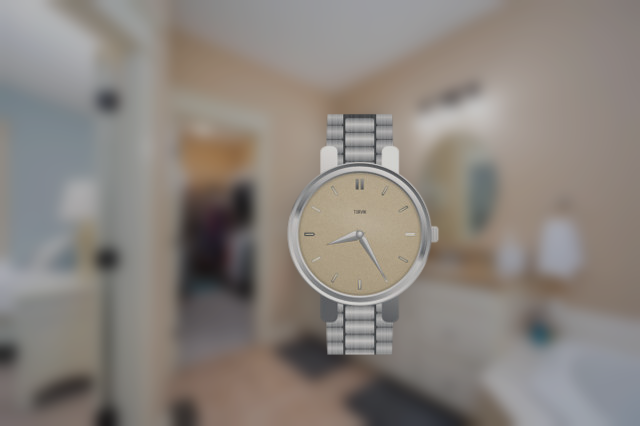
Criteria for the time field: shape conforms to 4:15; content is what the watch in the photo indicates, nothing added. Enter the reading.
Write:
8:25
